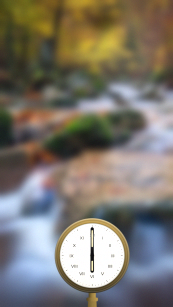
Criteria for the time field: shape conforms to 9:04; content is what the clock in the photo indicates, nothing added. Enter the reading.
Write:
6:00
